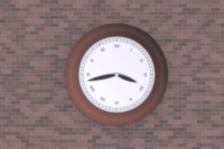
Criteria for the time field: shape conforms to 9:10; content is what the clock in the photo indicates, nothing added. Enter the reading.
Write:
3:43
